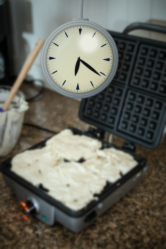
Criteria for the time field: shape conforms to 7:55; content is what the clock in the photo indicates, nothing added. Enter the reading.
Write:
6:21
